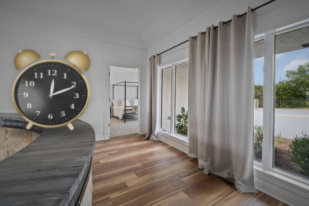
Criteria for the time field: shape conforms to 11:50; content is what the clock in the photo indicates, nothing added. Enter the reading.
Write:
12:11
